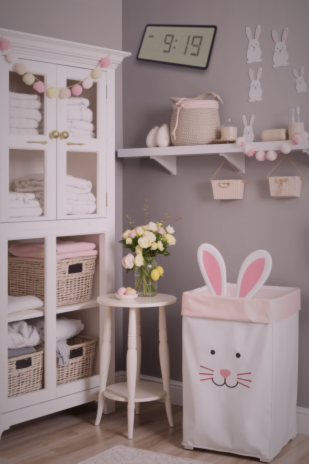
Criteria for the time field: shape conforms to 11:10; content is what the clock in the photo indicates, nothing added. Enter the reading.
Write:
9:19
